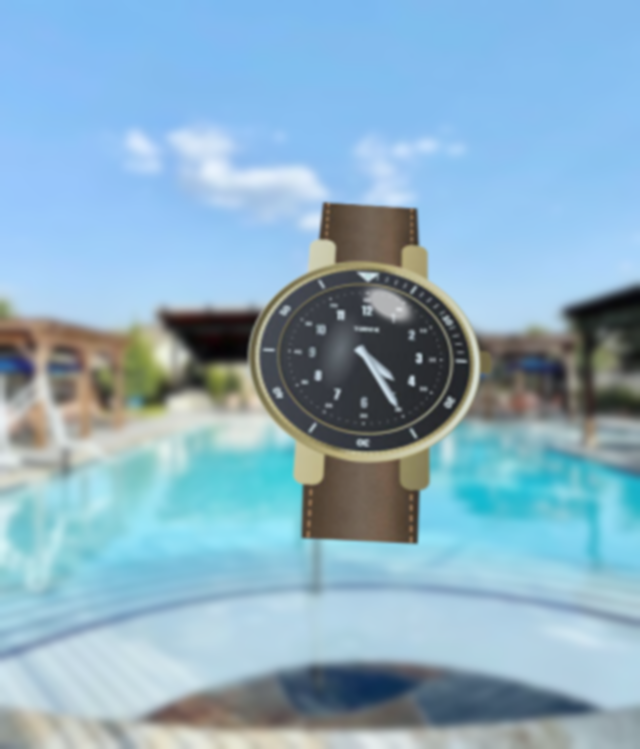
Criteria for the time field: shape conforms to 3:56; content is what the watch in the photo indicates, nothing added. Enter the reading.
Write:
4:25
